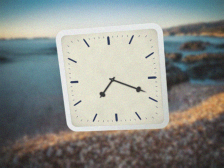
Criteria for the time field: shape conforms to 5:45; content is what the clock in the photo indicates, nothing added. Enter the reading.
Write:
7:19
